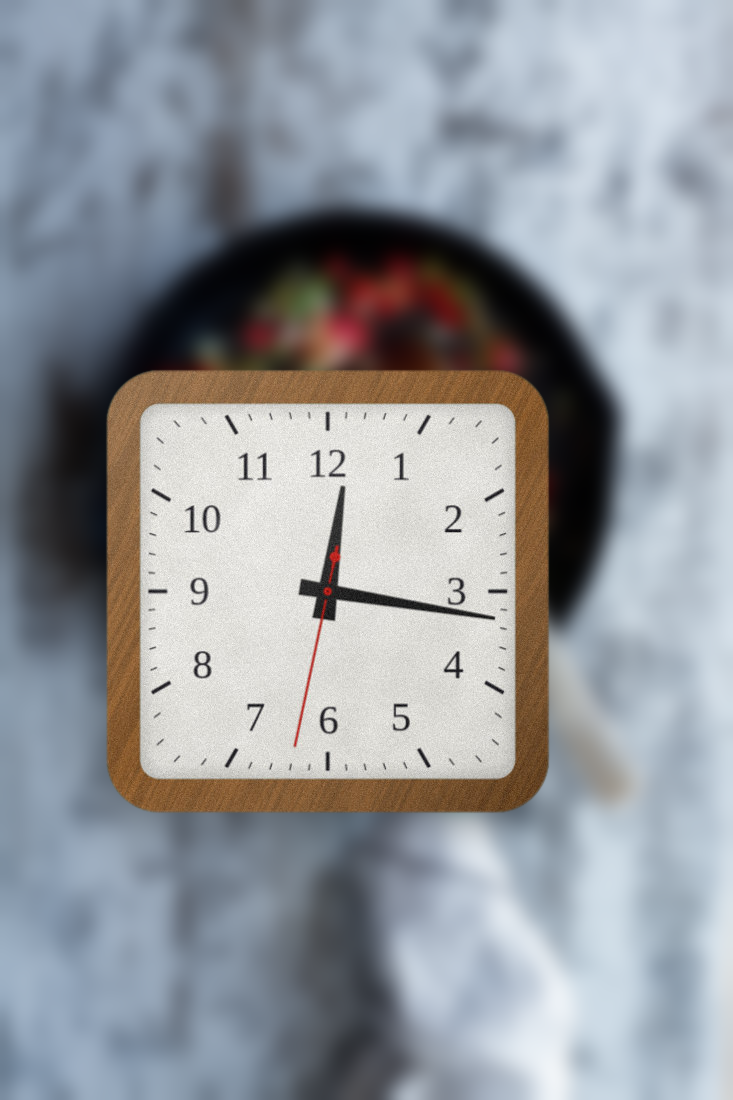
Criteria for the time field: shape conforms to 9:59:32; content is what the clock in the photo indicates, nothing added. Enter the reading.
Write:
12:16:32
